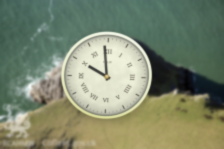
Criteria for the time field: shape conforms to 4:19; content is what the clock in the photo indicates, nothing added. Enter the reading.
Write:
9:59
